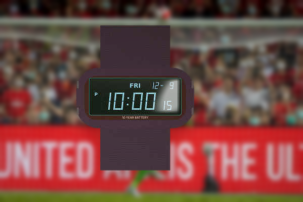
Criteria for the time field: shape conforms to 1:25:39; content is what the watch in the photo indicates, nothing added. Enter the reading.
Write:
10:00:15
